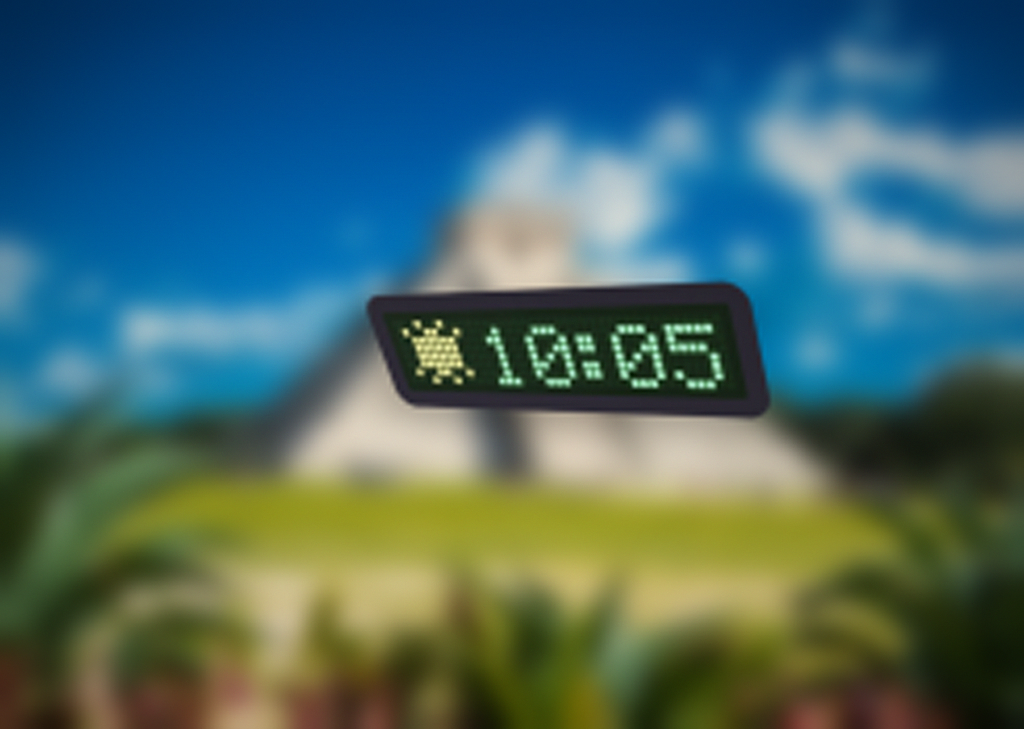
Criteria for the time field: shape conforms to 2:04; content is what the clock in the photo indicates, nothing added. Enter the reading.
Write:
10:05
